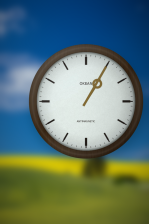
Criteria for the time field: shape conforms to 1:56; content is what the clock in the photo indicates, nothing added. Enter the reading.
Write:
1:05
